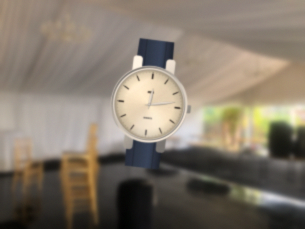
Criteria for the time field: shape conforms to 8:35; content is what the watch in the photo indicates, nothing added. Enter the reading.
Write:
12:13
